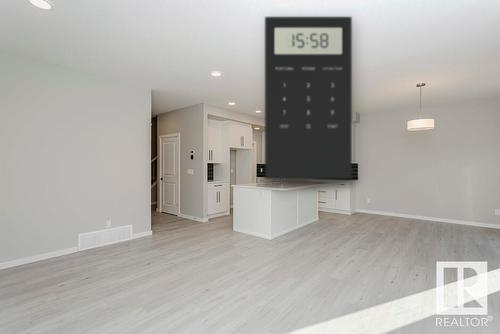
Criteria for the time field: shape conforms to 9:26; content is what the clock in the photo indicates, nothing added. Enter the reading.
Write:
15:58
